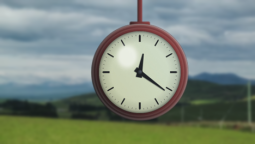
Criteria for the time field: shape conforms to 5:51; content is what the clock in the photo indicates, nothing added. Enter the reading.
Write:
12:21
